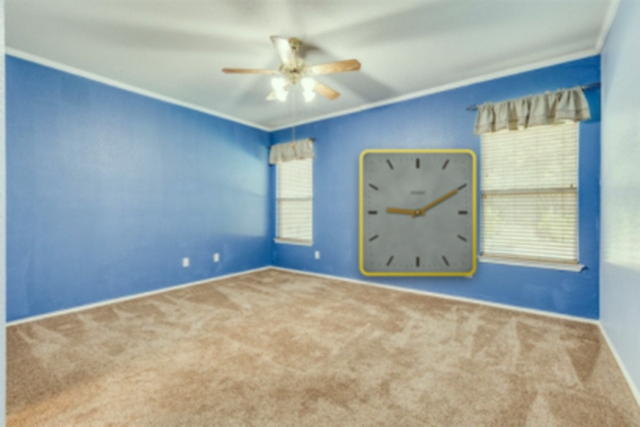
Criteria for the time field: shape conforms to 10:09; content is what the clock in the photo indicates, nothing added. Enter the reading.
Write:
9:10
